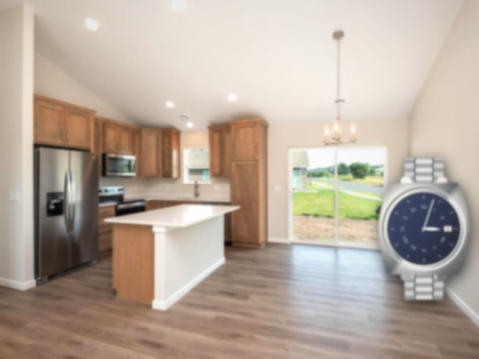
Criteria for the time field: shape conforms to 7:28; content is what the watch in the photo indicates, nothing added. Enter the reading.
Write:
3:03
